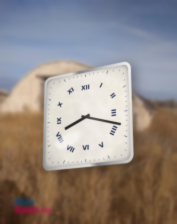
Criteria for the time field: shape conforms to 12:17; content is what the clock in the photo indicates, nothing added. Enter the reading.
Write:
8:18
